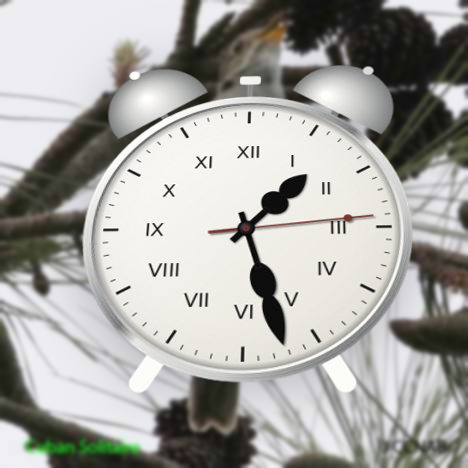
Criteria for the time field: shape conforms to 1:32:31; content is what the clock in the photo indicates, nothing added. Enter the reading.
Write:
1:27:14
